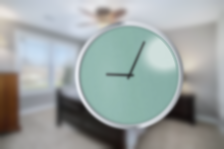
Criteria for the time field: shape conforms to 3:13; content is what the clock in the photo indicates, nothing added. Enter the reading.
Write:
9:04
